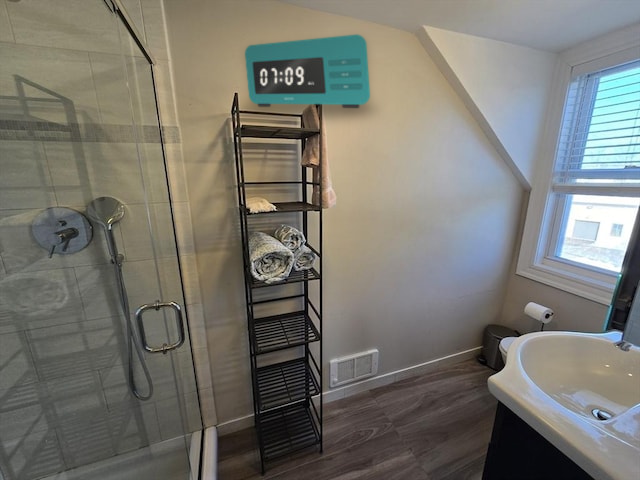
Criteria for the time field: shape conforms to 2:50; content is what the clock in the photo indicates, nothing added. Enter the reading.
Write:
7:09
